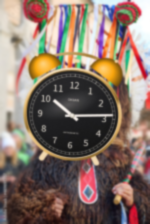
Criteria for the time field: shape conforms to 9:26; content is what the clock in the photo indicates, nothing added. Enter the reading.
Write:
10:14
